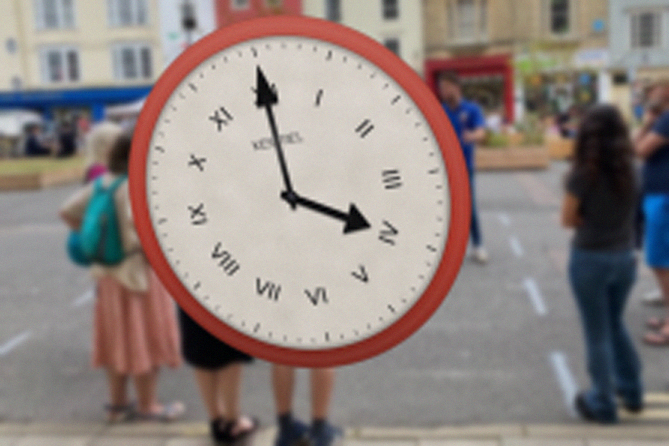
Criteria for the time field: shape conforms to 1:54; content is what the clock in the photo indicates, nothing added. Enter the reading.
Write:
4:00
